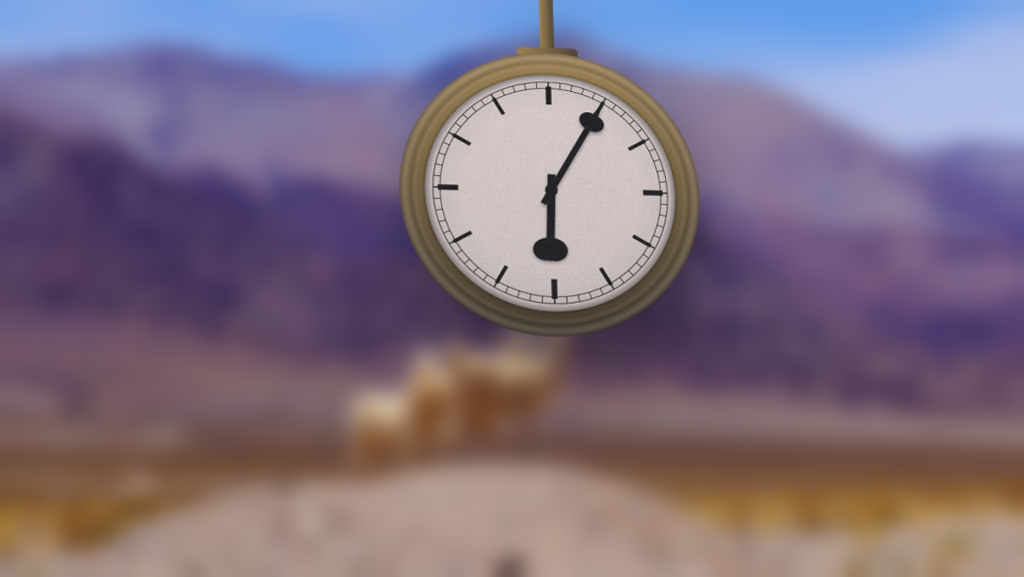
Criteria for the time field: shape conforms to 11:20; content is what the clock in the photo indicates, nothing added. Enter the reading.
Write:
6:05
